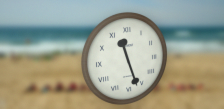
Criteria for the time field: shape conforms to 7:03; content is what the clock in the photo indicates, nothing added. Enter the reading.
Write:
11:27
